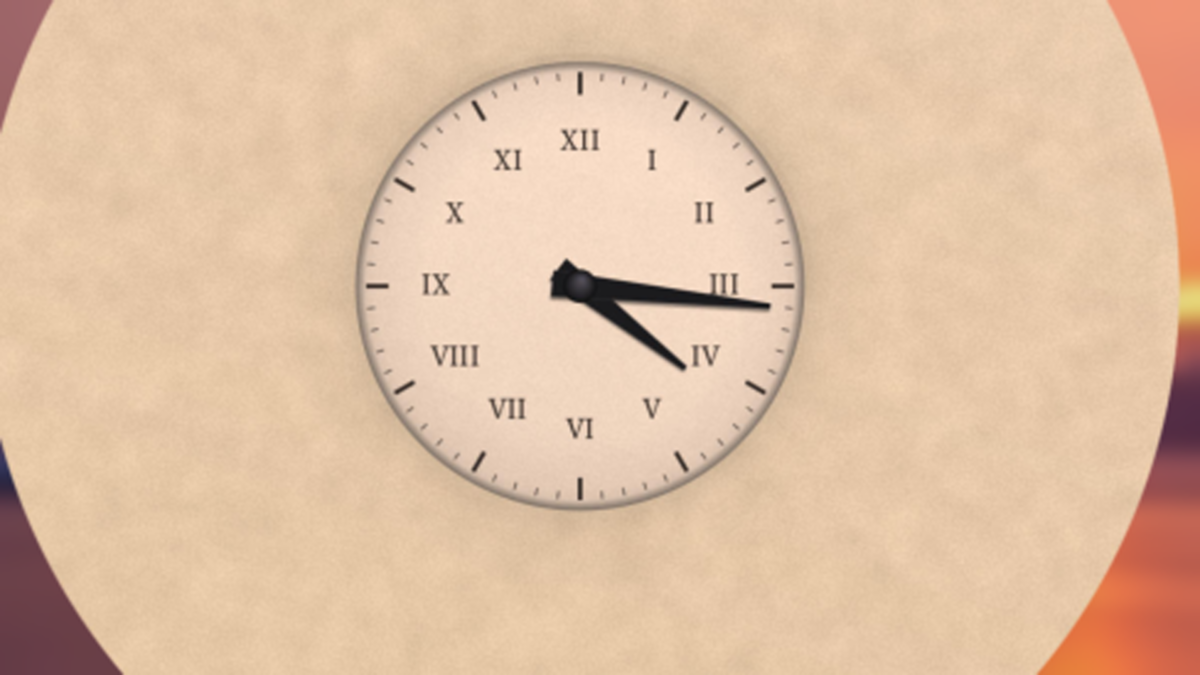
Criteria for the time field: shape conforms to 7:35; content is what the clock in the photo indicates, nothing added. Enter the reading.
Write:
4:16
